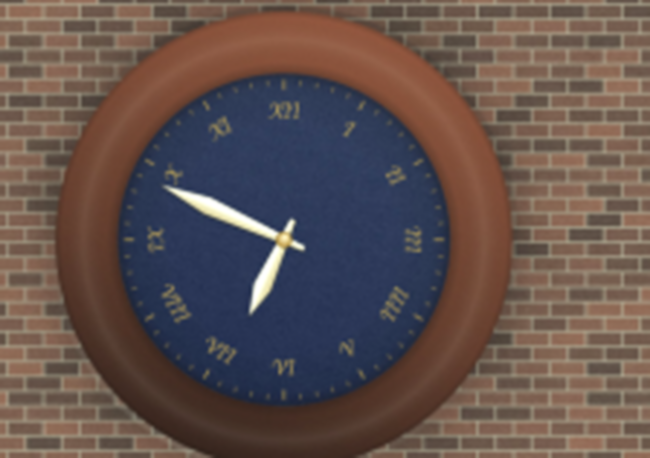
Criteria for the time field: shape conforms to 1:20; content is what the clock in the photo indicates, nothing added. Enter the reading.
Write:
6:49
